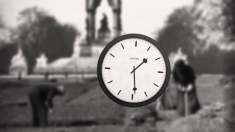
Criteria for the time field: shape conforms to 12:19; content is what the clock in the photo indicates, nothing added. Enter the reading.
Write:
1:29
